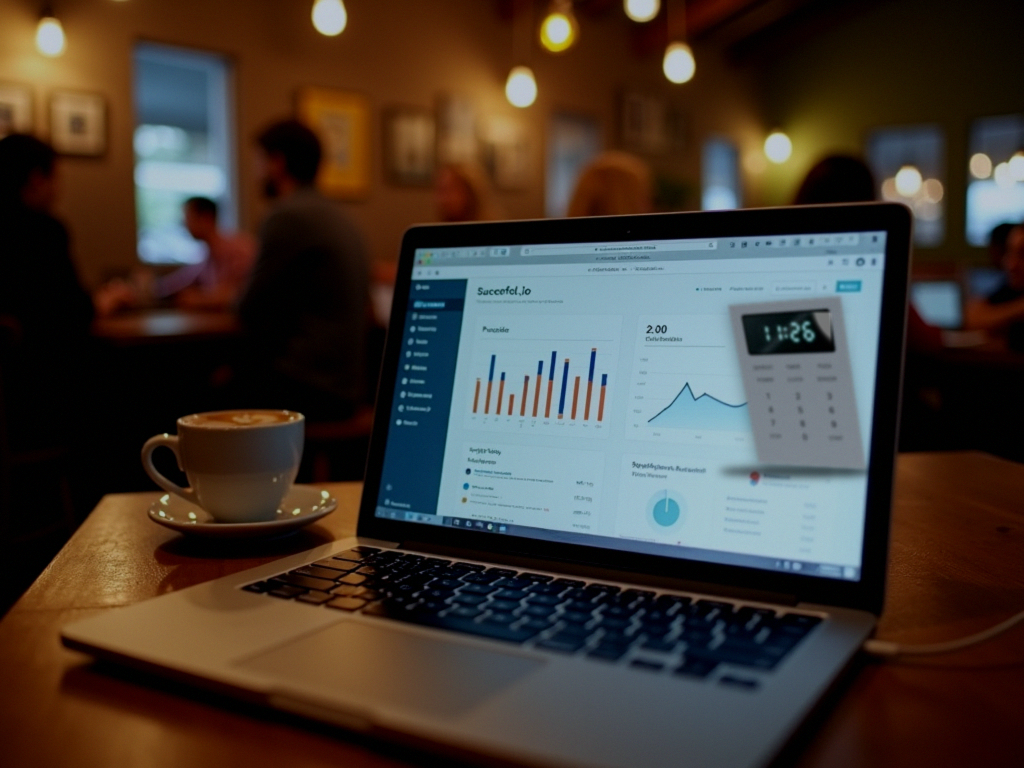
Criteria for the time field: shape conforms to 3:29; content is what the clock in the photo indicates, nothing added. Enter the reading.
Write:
11:26
